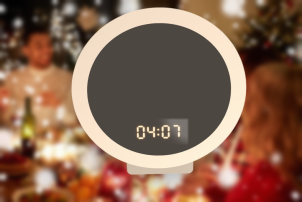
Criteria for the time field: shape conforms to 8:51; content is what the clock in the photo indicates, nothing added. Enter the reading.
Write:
4:07
